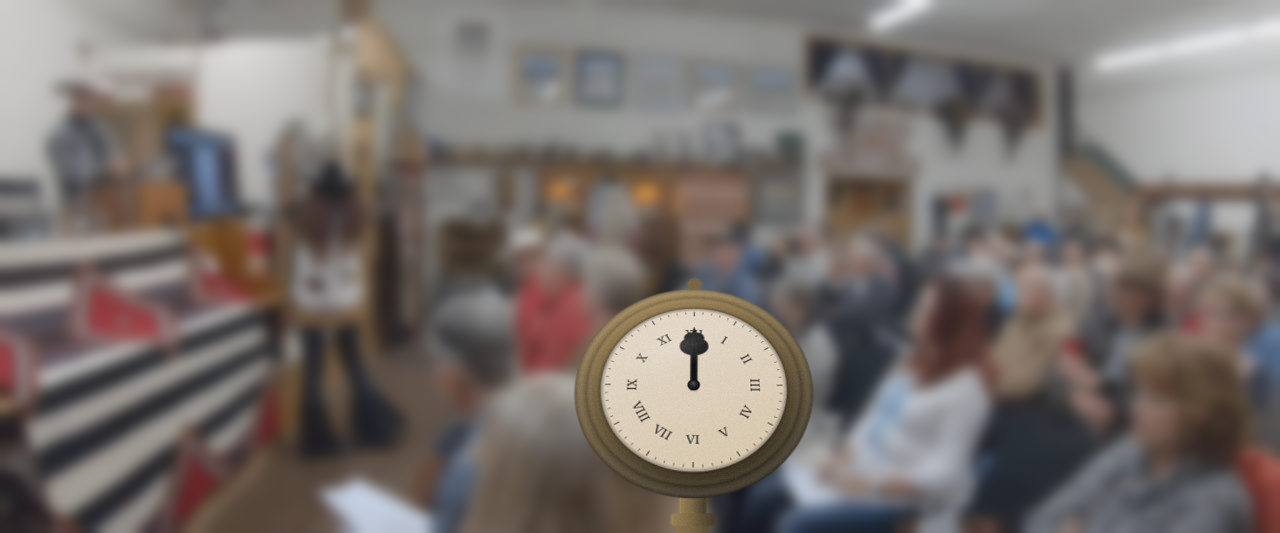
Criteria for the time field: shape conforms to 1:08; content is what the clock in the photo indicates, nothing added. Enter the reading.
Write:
12:00
